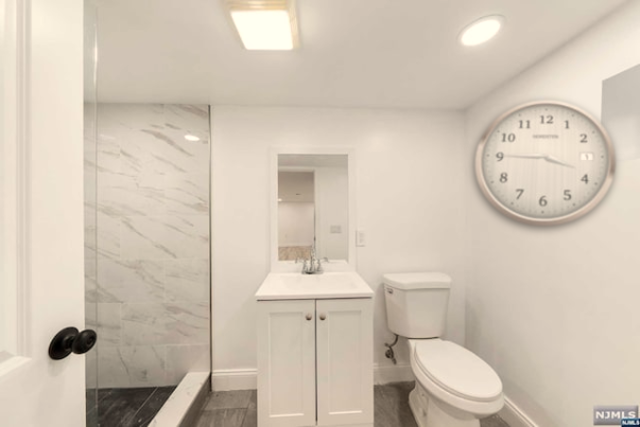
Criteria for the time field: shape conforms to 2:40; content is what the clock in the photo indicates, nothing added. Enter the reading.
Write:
3:45
